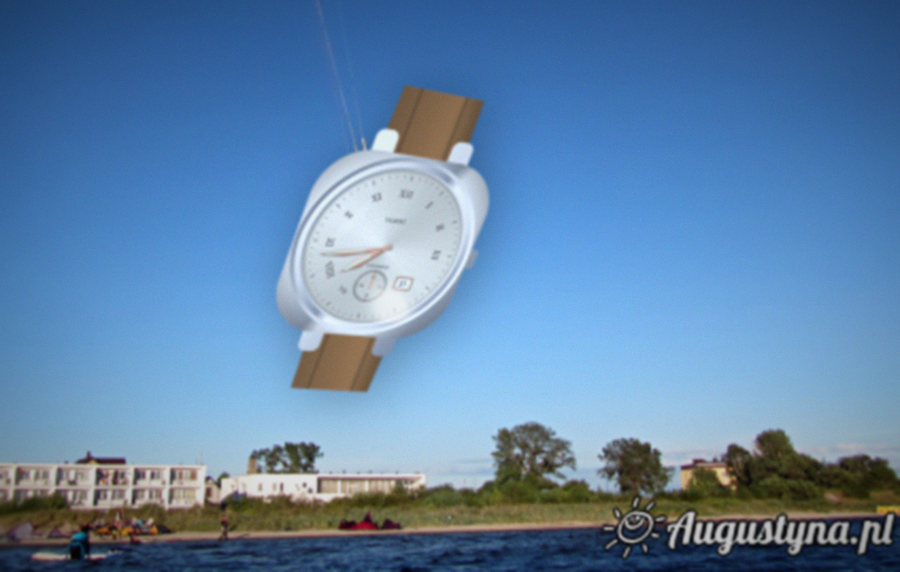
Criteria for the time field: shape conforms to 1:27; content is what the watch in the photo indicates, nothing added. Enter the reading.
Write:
7:43
